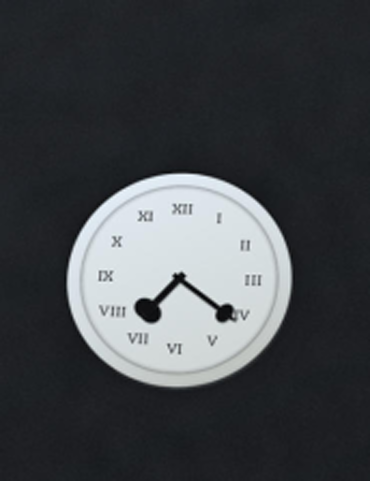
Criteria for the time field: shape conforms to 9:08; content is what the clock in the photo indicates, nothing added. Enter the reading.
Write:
7:21
